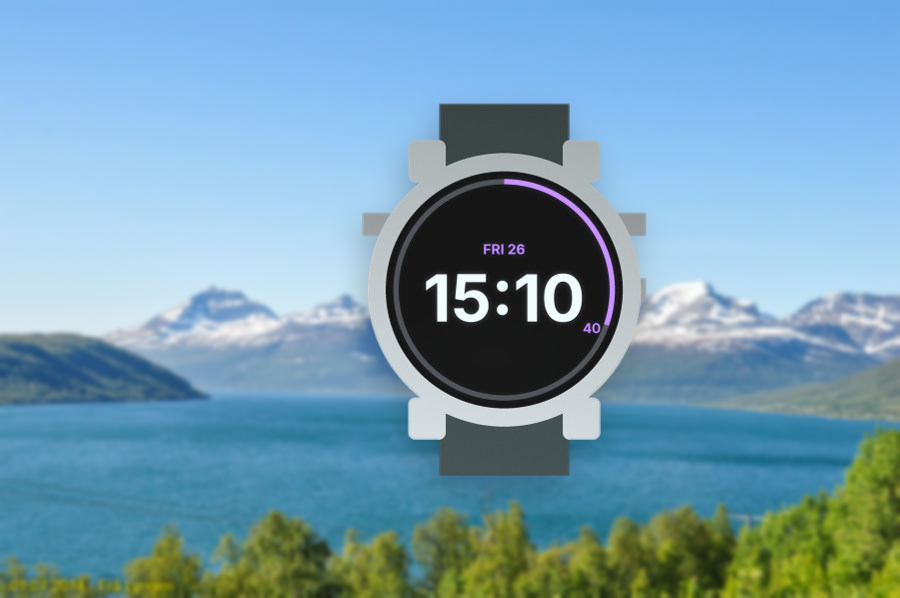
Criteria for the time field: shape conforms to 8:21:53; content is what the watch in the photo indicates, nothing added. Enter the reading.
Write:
15:10:40
